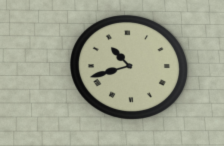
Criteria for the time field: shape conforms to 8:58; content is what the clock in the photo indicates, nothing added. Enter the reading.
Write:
10:42
